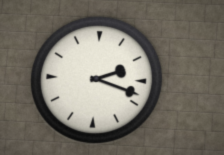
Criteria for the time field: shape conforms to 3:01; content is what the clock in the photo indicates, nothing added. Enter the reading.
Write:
2:18
